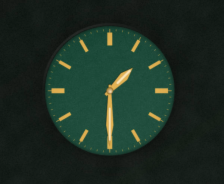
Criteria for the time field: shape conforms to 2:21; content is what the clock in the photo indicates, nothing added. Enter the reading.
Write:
1:30
